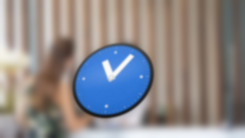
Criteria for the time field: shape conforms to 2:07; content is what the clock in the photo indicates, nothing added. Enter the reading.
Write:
11:06
